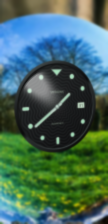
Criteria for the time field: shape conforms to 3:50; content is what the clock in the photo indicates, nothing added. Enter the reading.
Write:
1:39
